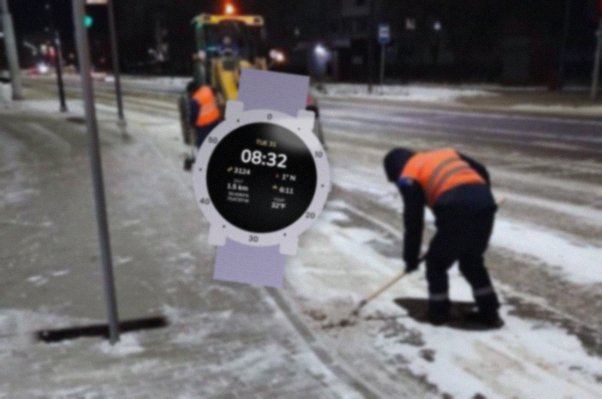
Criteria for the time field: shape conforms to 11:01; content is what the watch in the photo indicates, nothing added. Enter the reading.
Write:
8:32
